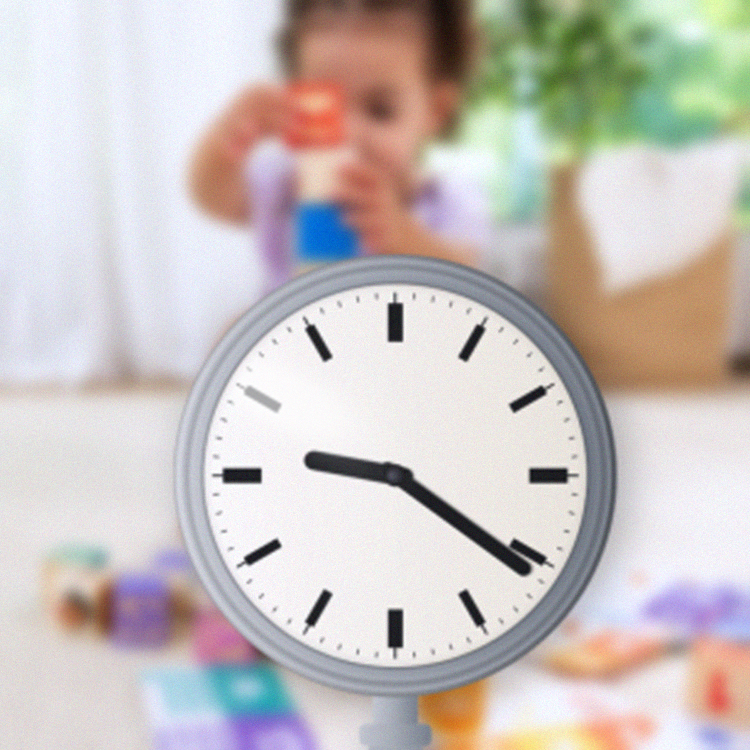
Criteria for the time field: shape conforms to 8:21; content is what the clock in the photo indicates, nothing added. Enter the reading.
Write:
9:21
